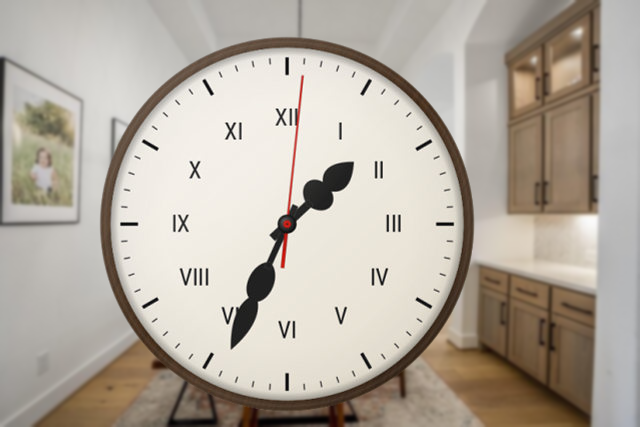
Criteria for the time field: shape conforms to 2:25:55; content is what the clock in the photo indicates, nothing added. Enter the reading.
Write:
1:34:01
